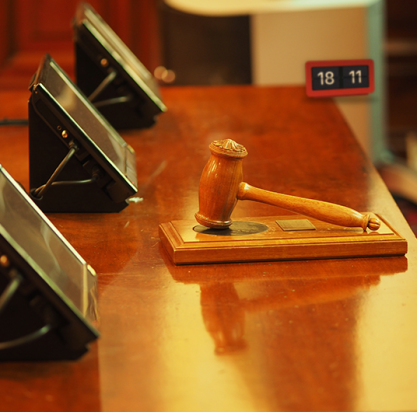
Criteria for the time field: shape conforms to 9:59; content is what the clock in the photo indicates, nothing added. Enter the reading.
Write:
18:11
